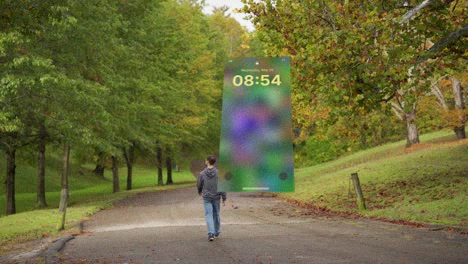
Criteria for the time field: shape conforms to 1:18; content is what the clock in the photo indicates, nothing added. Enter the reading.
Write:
8:54
